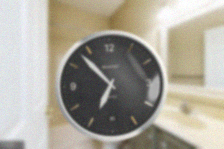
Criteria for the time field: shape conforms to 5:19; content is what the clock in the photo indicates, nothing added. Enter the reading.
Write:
6:53
